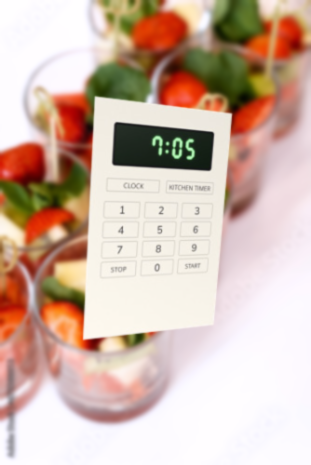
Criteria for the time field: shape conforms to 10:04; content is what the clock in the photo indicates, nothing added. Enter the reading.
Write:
7:05
